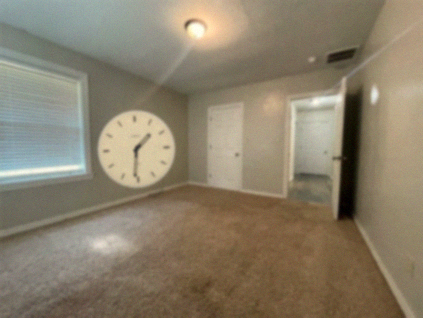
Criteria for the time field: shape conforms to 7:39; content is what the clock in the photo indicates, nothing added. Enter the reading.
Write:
1:31
